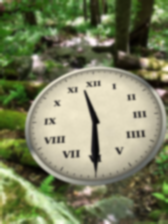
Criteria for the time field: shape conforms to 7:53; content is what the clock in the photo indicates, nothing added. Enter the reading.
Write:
11:30
